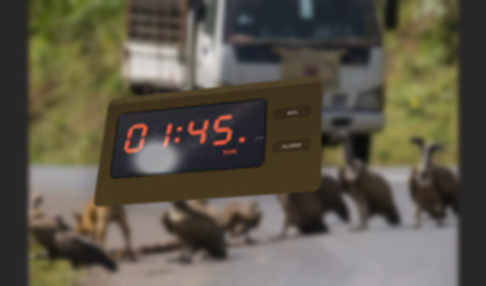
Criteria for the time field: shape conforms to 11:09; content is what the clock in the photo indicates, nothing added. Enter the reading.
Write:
1:45
